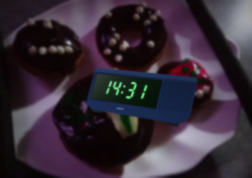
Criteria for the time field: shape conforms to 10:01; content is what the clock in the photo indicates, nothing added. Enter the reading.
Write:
14:31
